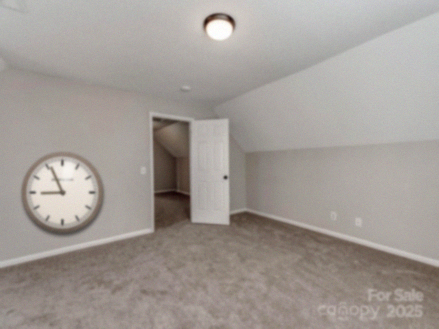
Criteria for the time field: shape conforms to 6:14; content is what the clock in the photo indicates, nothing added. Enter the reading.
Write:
8:56
